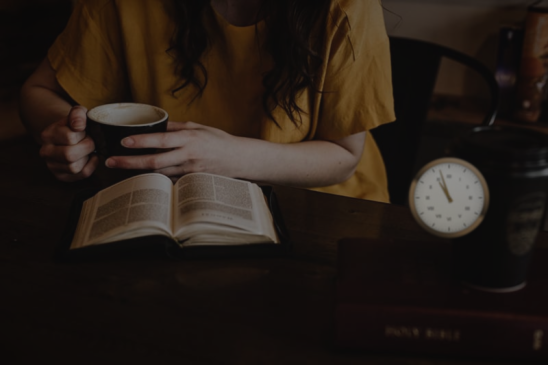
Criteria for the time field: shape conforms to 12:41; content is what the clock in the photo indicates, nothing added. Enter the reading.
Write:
10:57
